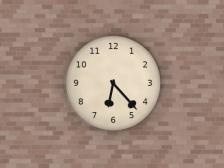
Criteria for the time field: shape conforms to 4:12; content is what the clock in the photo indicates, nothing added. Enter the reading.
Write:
6:23
